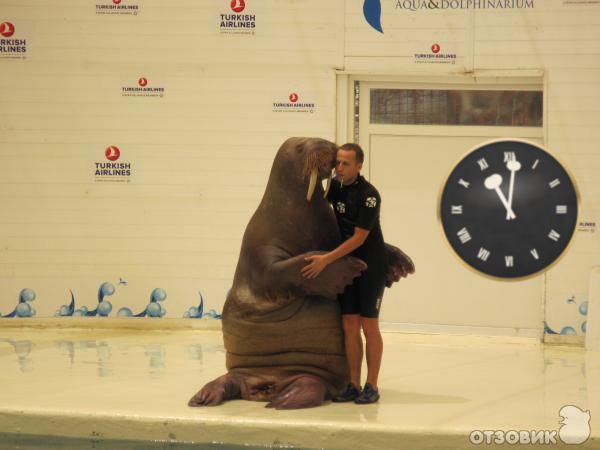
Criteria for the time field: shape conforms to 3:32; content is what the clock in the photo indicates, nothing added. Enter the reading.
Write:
11:01
